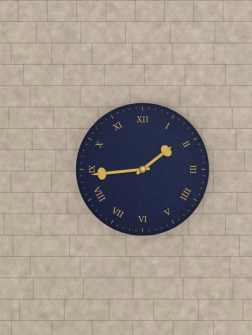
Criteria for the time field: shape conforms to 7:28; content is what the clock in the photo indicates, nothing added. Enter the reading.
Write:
1:44
